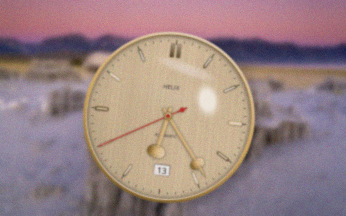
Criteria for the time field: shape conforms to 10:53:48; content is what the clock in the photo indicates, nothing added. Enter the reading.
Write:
6:23:40
